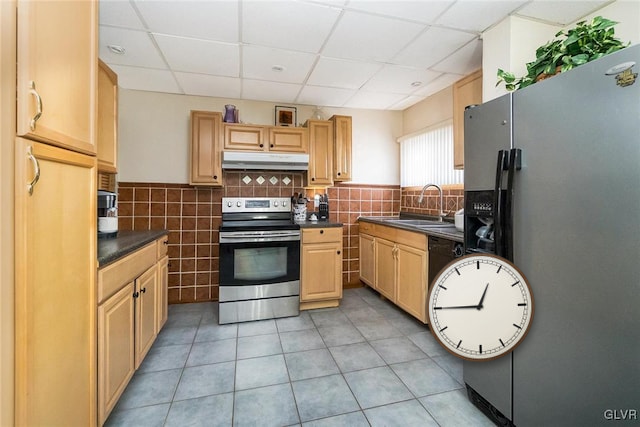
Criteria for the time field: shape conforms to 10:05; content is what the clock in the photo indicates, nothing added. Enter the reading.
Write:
12:45
